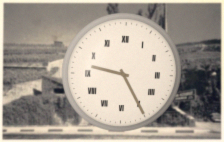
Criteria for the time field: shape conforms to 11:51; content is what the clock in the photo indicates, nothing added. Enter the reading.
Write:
9:25
